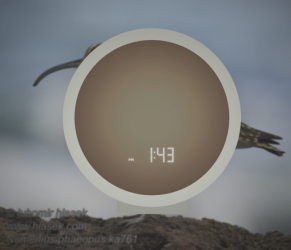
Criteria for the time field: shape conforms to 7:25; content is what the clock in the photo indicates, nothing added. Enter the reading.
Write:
1:43
